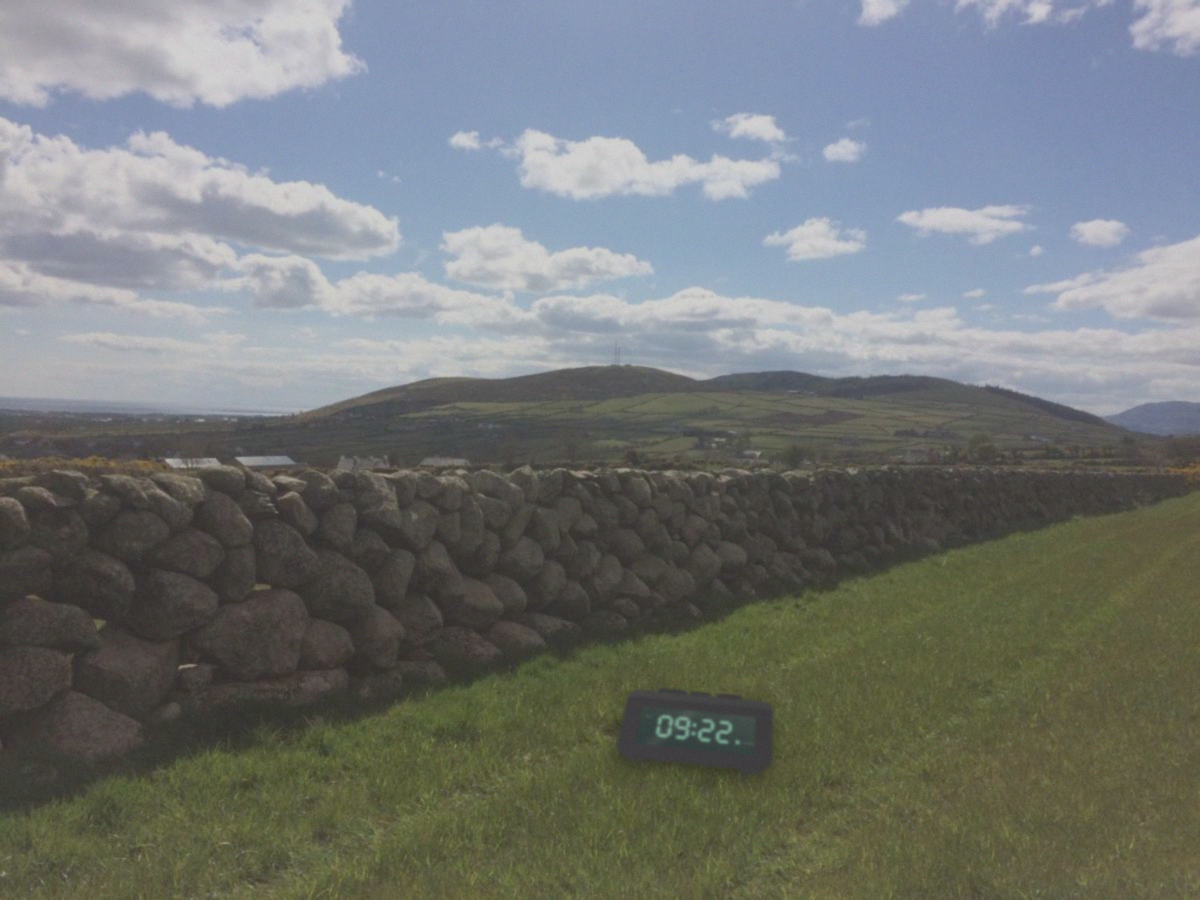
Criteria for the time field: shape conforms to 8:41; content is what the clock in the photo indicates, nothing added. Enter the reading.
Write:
9:22
